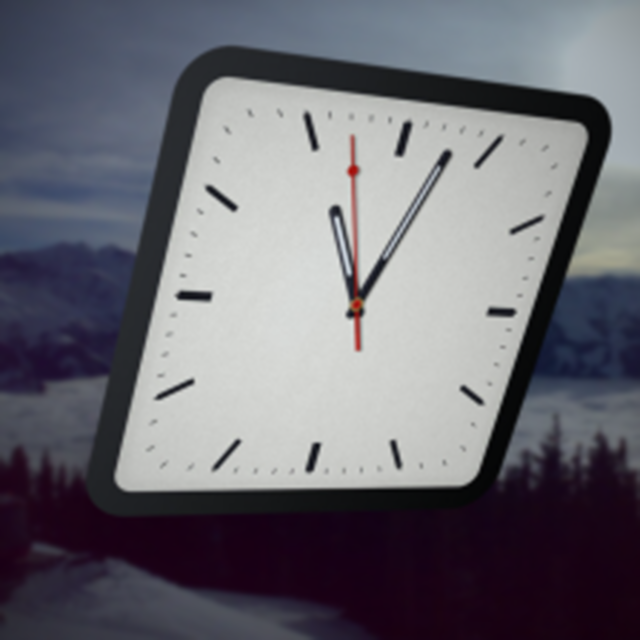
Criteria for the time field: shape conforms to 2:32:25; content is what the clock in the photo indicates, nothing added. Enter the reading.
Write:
11:02:57
